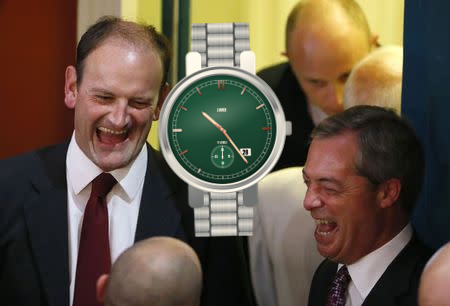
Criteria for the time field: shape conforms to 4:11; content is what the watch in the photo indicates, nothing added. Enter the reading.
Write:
10:24
